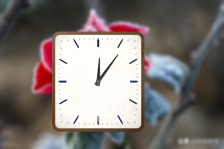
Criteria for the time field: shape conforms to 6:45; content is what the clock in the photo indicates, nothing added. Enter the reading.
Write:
12:06
